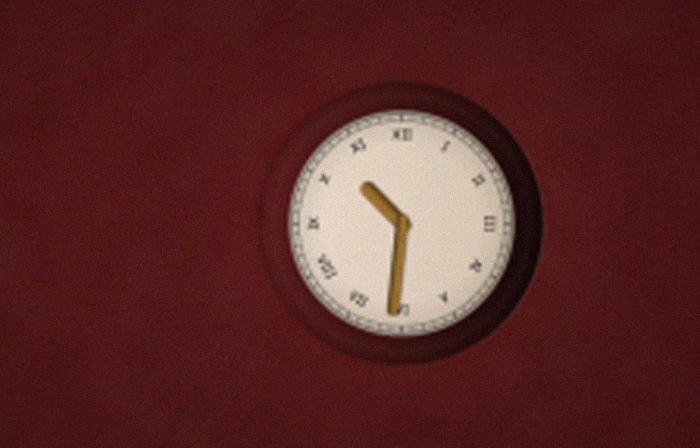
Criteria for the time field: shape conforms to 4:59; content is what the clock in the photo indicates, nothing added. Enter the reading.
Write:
10:31
